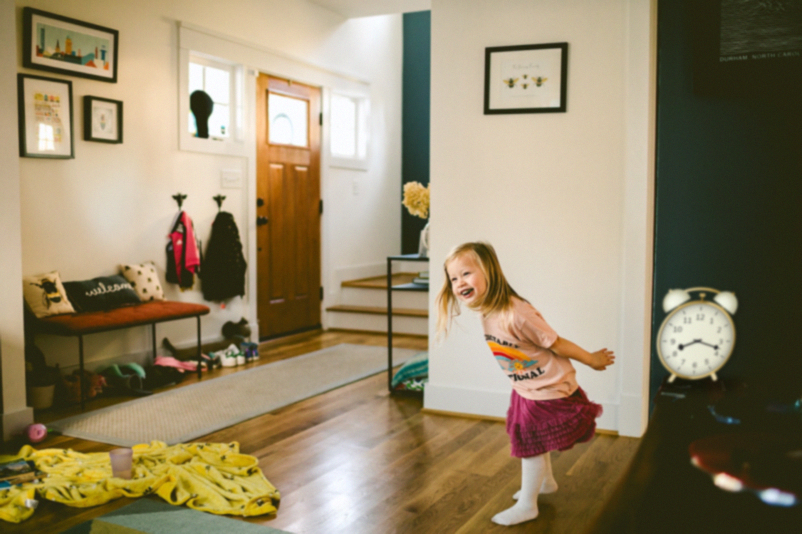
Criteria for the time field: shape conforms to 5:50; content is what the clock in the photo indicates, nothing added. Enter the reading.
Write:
8:18
